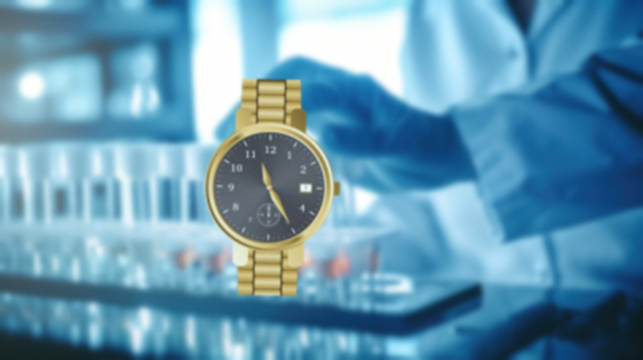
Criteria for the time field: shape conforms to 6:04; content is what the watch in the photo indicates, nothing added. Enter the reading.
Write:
11:25
